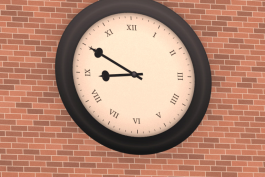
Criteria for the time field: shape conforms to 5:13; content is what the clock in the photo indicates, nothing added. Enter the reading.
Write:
8:50
